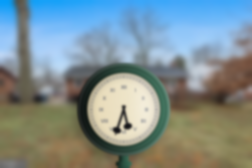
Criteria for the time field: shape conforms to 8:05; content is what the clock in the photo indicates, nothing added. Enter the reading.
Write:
5:33
